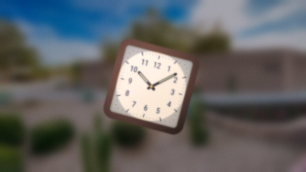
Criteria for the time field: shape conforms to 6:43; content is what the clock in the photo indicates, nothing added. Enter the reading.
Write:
10:08
